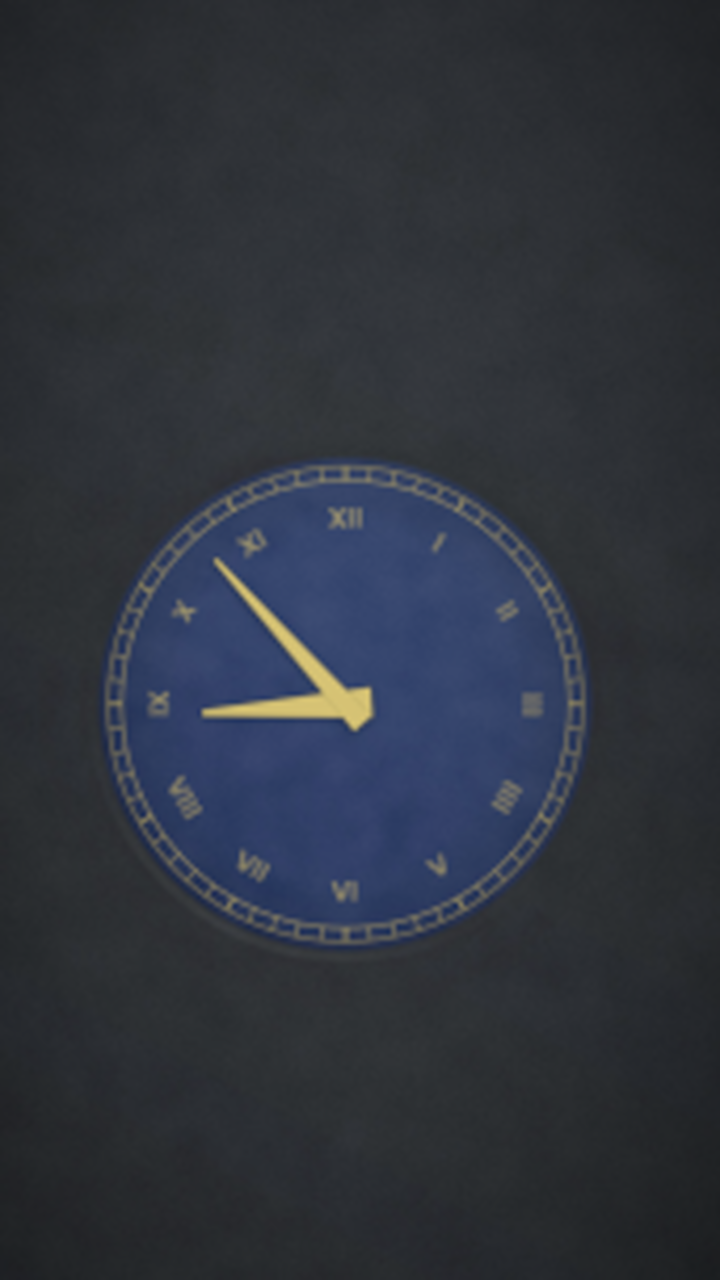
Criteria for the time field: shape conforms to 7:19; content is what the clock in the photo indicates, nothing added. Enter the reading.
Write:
8:53
